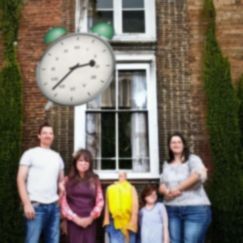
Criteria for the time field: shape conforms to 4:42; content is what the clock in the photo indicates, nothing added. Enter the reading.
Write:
2:37
